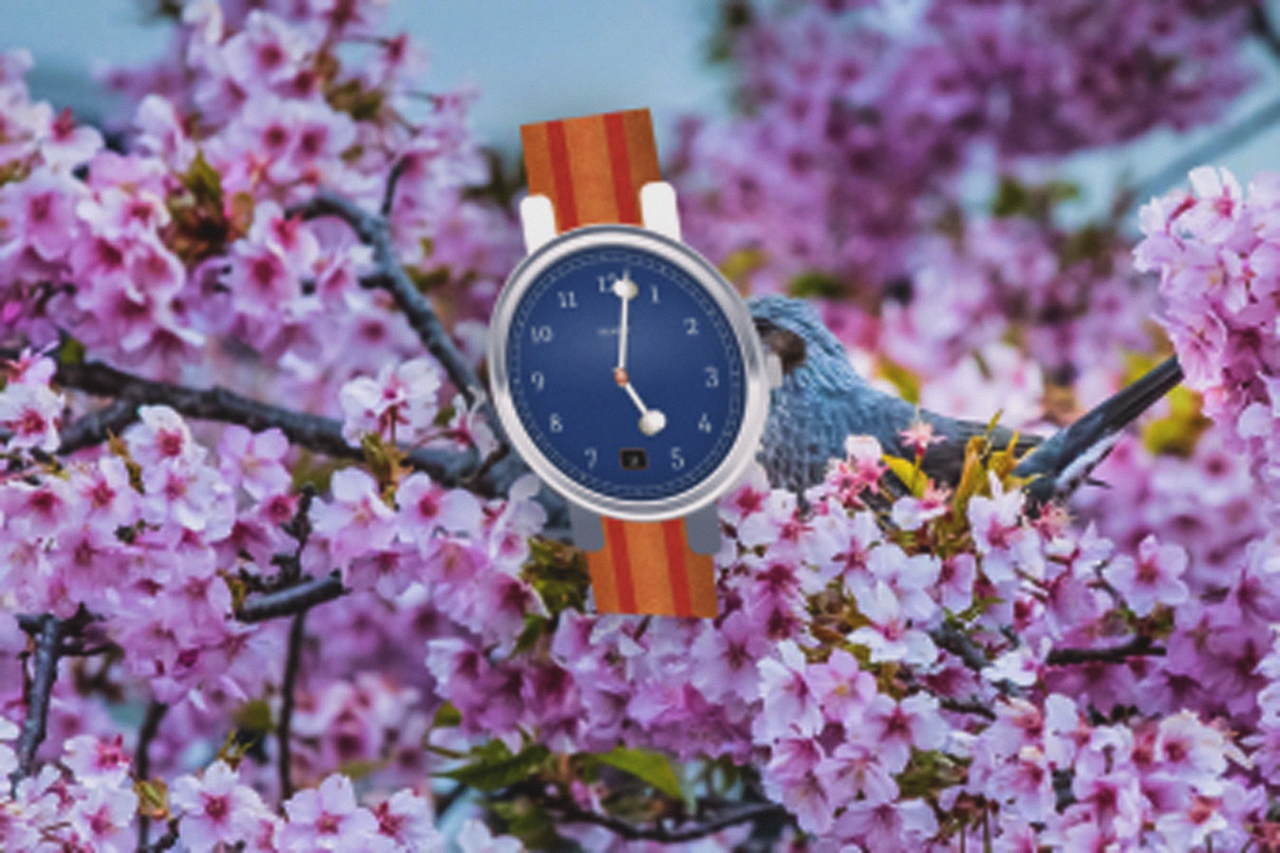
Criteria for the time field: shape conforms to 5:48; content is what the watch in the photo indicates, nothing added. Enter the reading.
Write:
5:02
